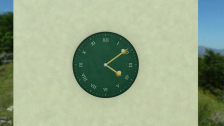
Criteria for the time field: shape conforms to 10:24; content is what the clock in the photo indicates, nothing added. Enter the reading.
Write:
4:09
